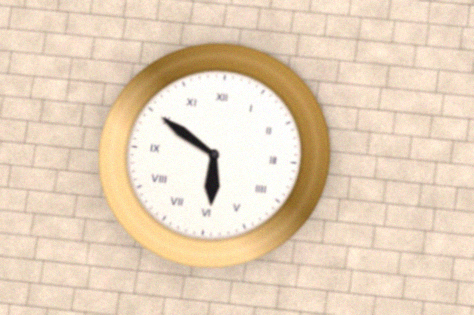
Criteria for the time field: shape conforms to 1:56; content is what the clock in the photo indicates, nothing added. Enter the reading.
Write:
5:50
